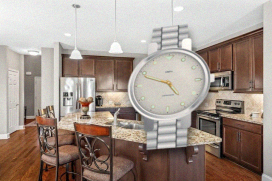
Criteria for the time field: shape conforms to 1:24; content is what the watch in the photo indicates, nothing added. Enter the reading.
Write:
4:49
